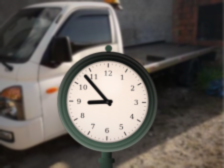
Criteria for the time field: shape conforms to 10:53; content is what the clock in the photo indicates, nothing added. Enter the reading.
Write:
8:53
